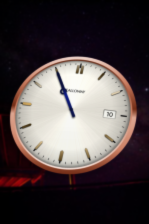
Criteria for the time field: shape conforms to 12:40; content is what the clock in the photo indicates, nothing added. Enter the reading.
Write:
10:55
